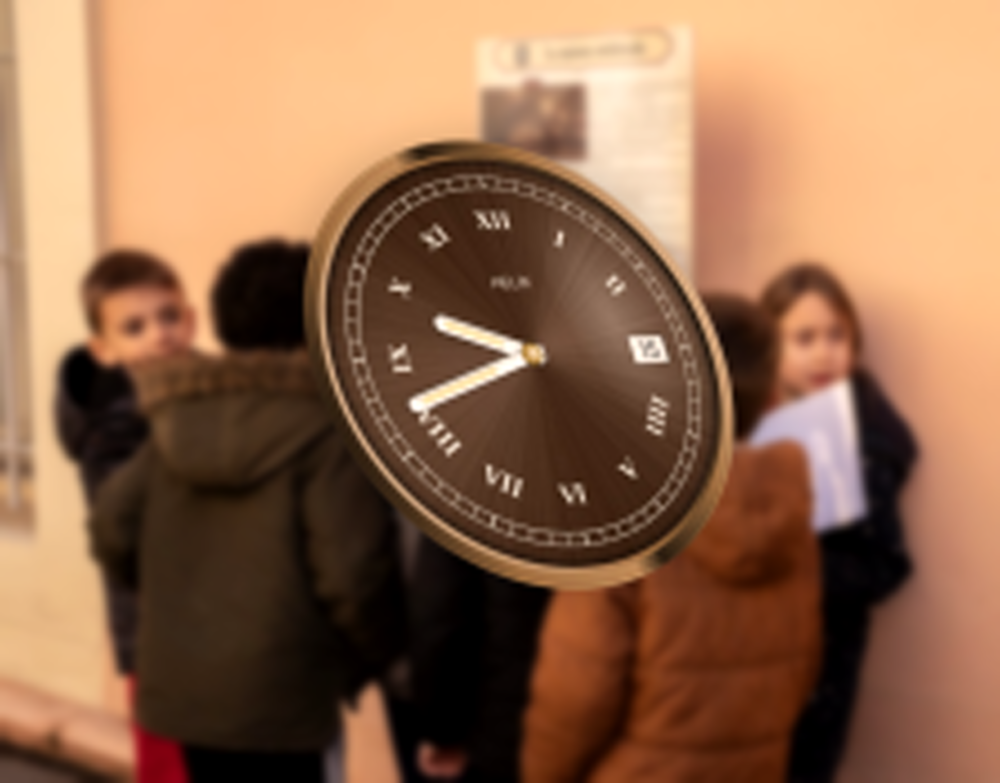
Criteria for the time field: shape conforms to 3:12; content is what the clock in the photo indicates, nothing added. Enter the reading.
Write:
9:42
